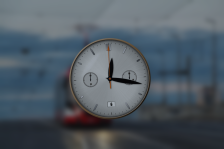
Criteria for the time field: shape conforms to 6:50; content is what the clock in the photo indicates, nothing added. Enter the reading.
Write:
12:17
